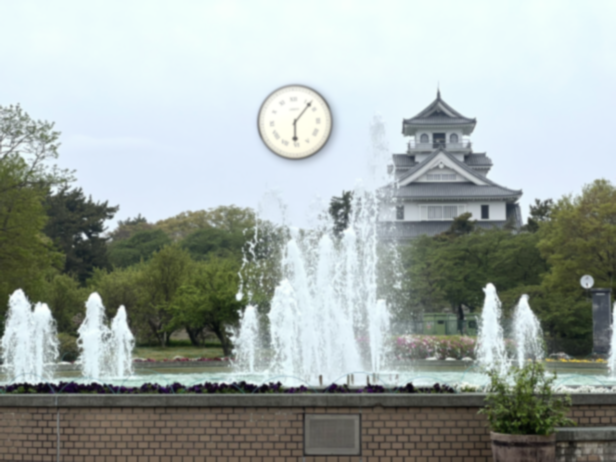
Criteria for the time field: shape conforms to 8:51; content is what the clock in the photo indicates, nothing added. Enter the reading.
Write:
6:07
